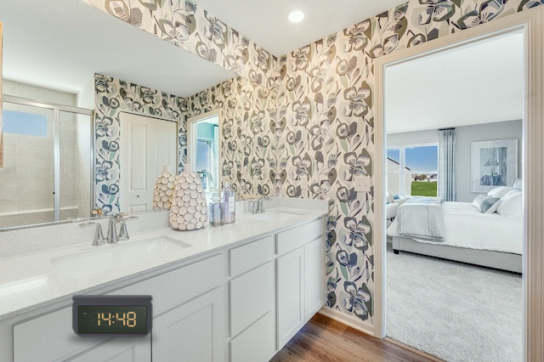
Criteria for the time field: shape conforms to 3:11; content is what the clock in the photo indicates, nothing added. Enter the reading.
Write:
14:48
